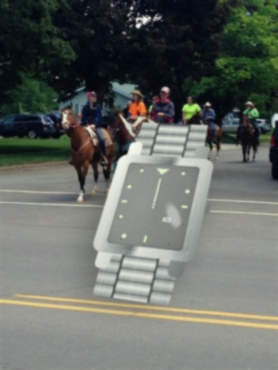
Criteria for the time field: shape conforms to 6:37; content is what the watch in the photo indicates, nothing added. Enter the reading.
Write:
12:00
